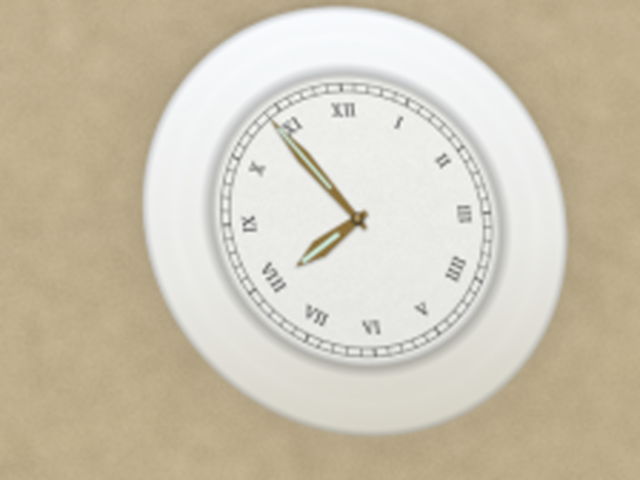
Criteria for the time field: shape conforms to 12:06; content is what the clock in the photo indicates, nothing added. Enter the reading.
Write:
7:54
